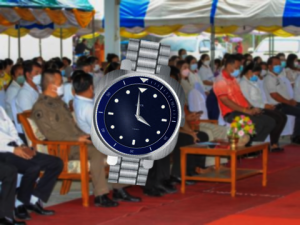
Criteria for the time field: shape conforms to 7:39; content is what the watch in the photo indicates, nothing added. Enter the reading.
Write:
3:59
